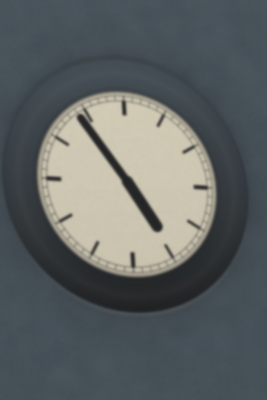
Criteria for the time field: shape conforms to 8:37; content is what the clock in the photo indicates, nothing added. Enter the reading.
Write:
4:54
